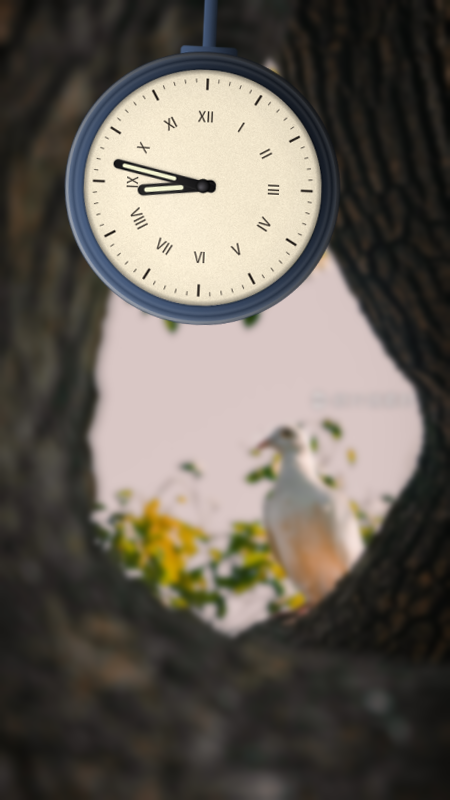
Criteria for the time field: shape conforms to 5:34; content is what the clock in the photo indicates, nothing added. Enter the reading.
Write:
8:47
